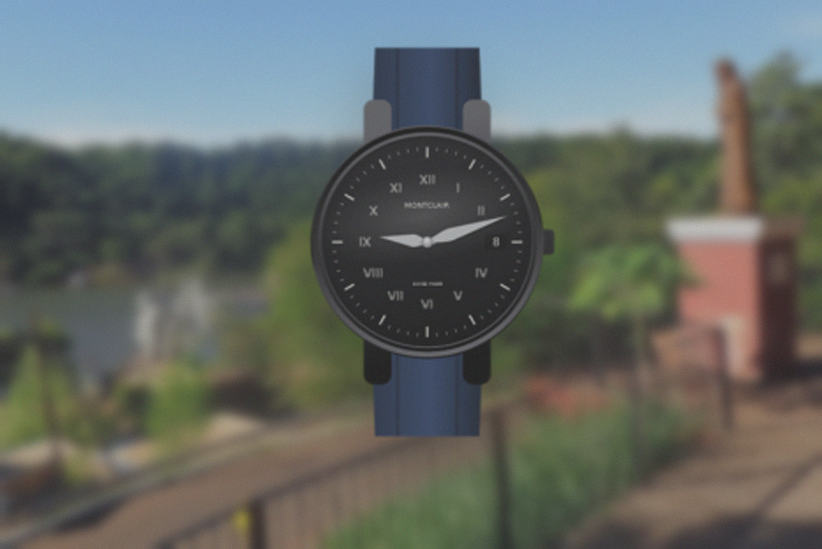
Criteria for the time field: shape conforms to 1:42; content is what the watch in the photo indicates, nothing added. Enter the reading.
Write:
9:12
